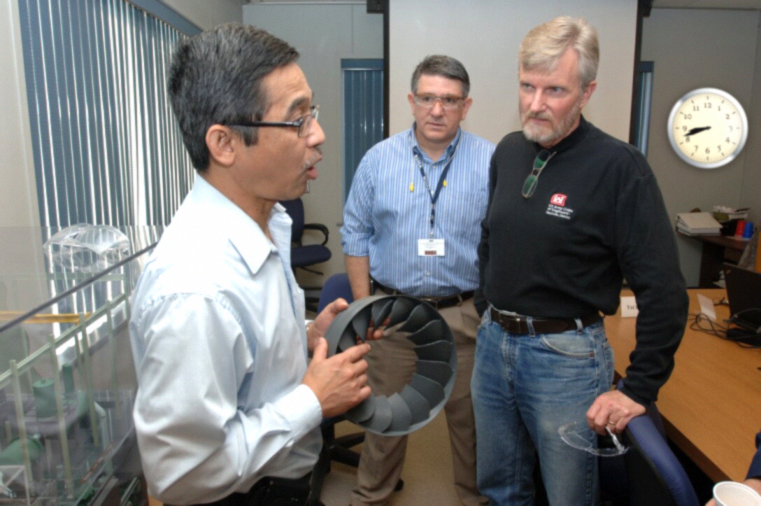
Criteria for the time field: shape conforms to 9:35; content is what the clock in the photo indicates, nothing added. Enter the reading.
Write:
8:42
